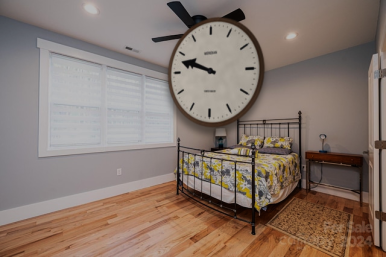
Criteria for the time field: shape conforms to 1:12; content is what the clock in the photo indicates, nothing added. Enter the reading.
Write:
9:48
